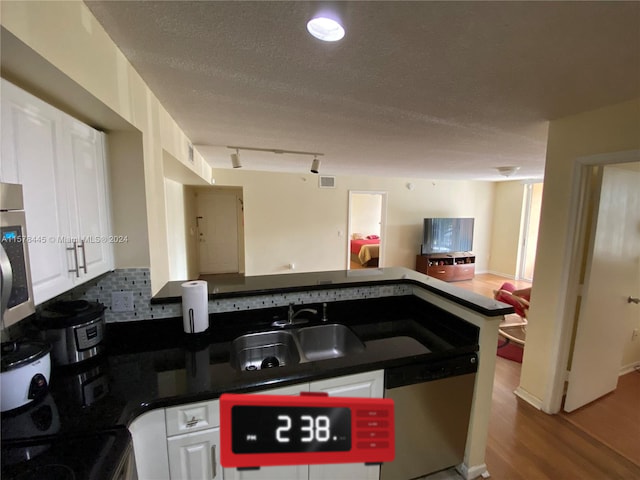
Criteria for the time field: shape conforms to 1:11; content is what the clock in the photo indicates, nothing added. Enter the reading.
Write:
2:38
